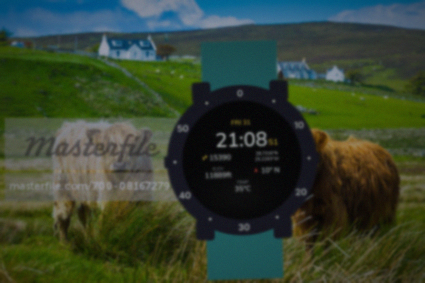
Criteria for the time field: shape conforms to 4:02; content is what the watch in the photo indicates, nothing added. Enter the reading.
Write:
21:08
